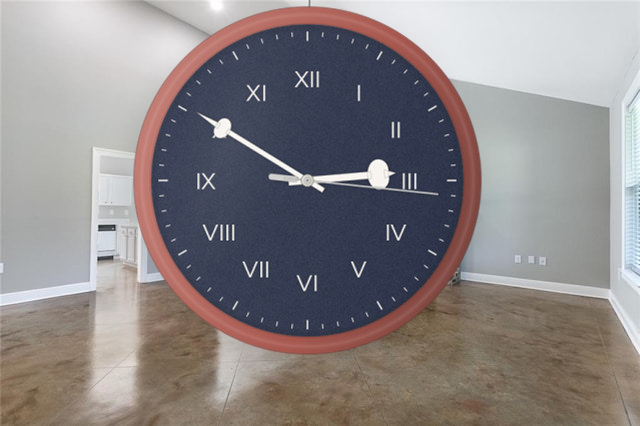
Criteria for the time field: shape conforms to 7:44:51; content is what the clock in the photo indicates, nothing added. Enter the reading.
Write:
2:50:16
